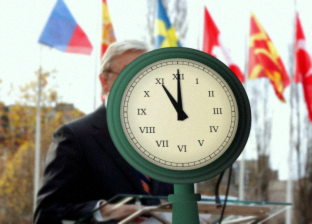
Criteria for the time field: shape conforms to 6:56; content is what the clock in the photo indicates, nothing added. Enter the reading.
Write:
11:00
